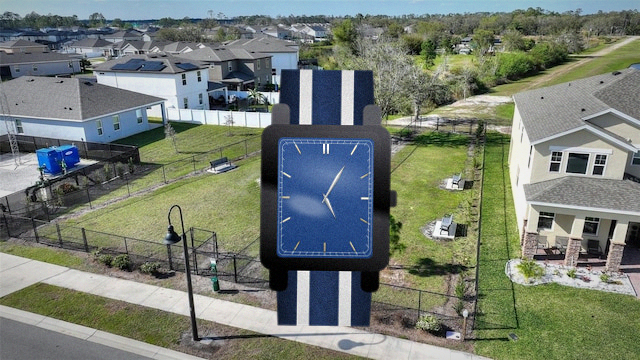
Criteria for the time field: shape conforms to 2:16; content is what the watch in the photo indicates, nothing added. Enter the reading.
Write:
5:05
